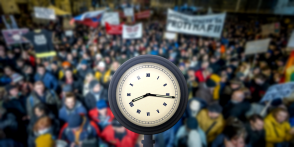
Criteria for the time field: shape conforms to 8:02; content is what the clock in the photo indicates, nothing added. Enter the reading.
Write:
8:16
